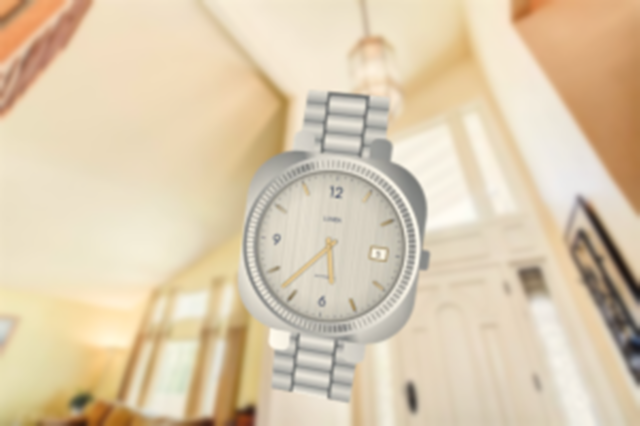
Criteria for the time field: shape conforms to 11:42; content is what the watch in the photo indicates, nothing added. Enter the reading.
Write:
5:37
